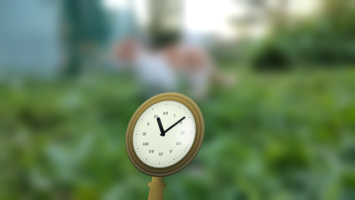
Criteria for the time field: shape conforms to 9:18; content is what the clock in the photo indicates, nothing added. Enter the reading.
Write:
11:09
